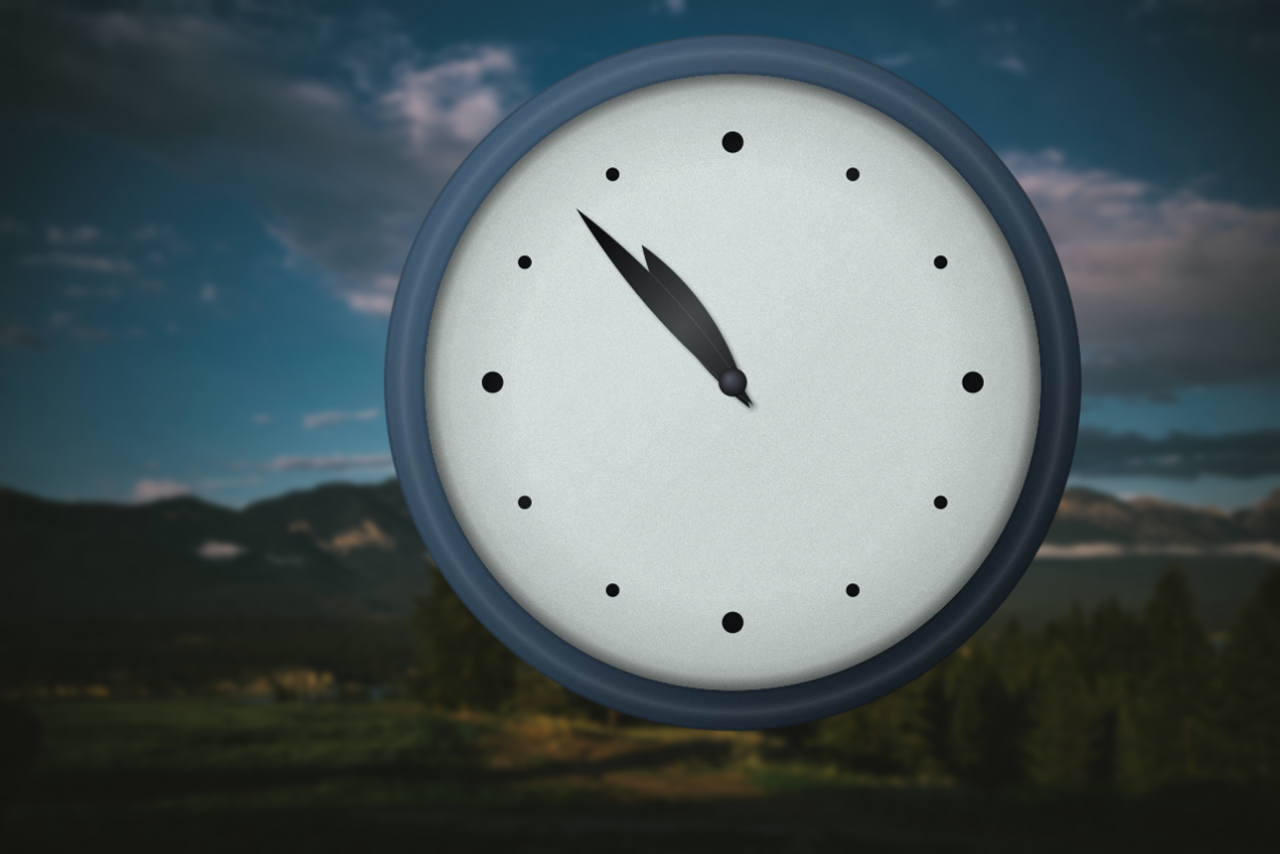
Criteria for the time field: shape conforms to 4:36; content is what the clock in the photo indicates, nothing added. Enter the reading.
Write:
10:53
